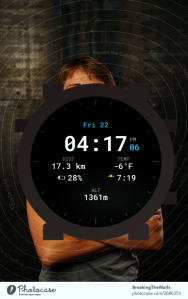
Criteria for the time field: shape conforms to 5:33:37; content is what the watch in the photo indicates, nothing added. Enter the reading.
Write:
4:17:06
